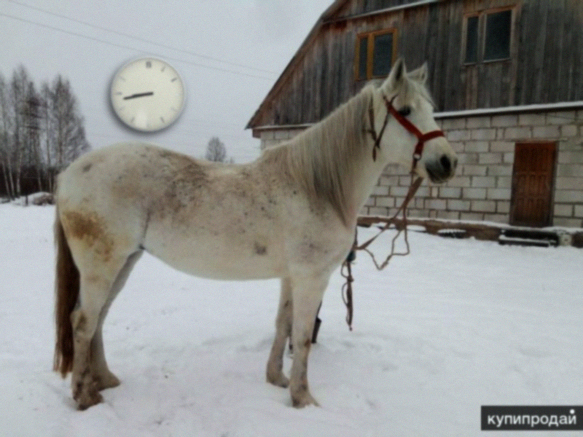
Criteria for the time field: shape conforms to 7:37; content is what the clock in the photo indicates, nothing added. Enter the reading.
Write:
8:43
